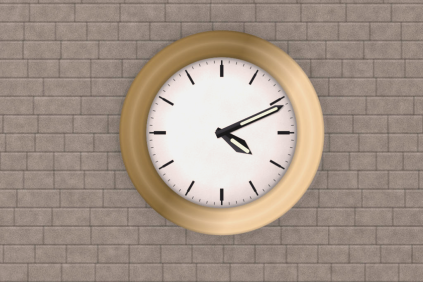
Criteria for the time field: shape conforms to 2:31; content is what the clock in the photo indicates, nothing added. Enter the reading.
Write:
4:11
